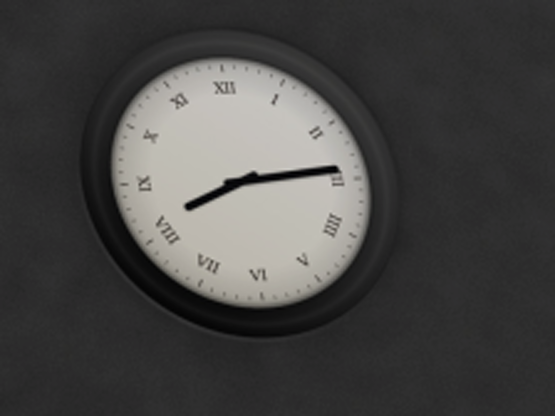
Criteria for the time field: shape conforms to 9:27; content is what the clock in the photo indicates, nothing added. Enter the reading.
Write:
8:14
